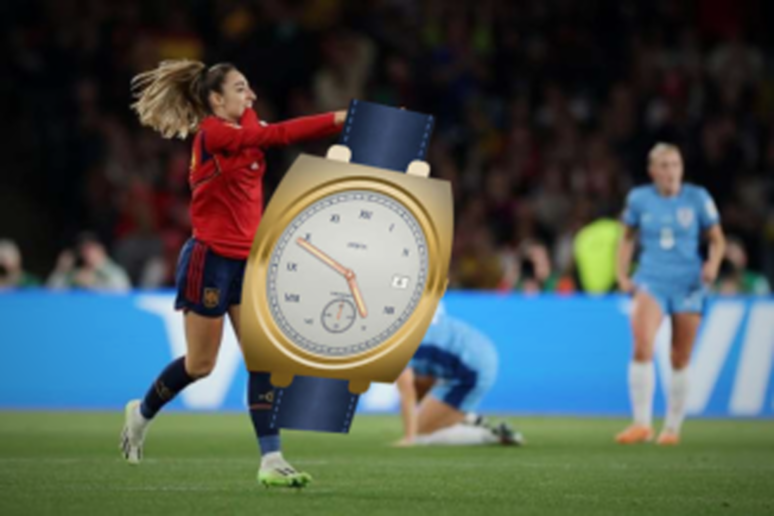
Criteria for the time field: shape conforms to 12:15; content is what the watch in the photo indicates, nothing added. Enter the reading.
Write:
4:49
